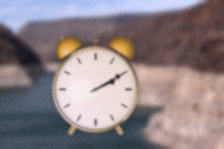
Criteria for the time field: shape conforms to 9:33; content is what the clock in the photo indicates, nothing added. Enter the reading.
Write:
2:10
